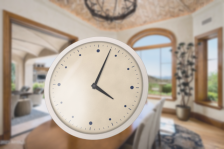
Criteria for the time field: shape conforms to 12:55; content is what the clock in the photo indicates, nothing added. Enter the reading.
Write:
4:03
